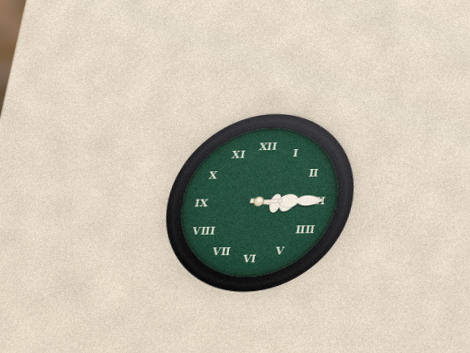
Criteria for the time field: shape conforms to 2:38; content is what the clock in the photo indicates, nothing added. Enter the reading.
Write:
3:15
